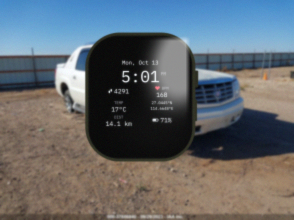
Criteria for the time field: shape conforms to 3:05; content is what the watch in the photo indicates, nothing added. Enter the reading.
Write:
5:01
